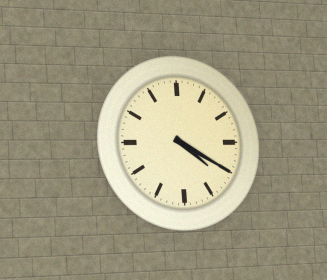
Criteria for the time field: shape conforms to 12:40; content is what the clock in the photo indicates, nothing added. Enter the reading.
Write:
4:20
